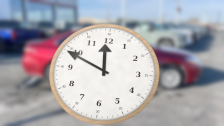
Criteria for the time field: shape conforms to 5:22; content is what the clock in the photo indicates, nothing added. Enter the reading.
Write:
11:49
